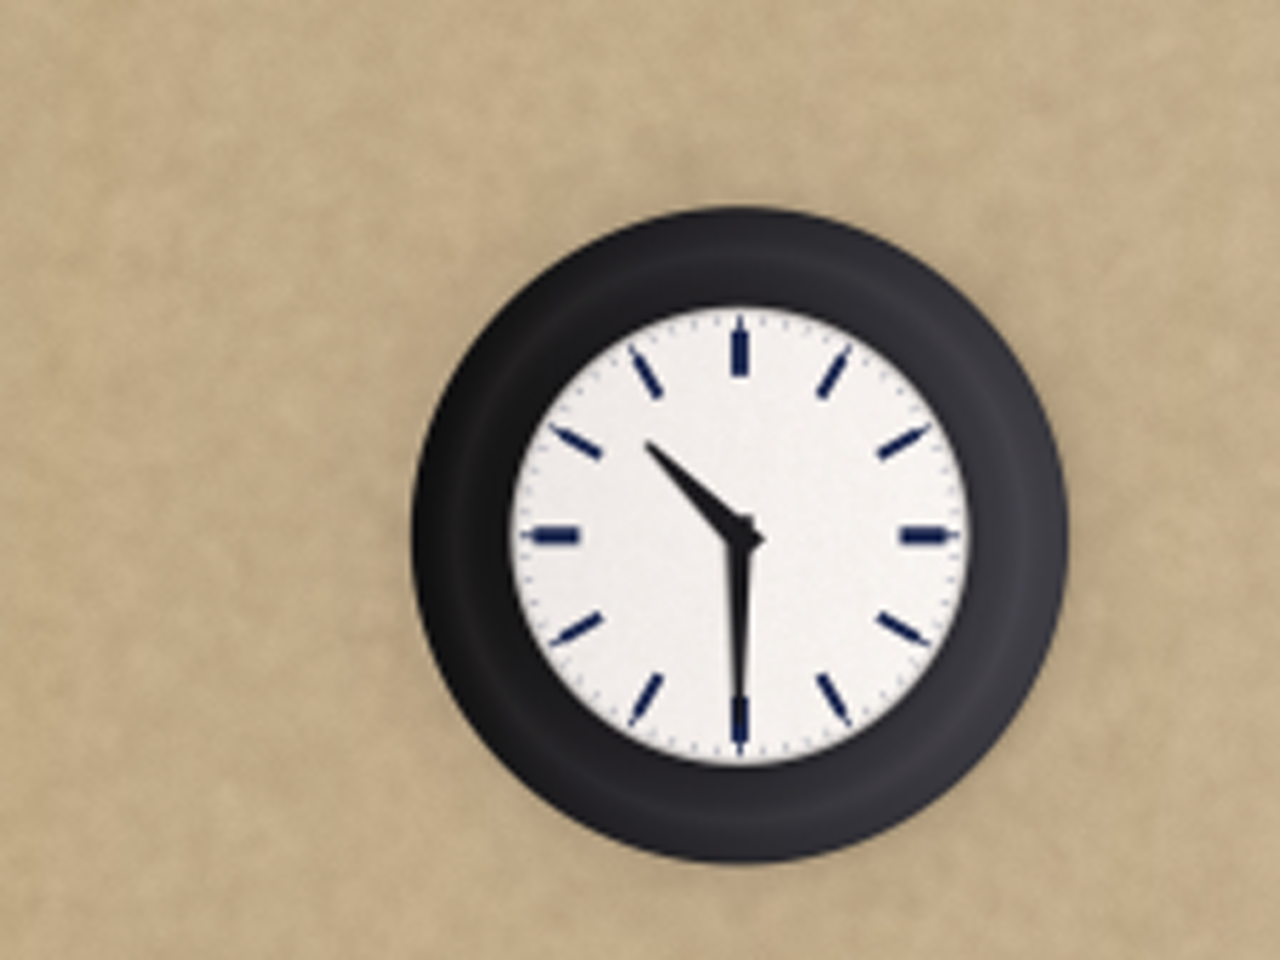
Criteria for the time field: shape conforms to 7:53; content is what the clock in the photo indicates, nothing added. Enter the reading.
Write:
10:30
